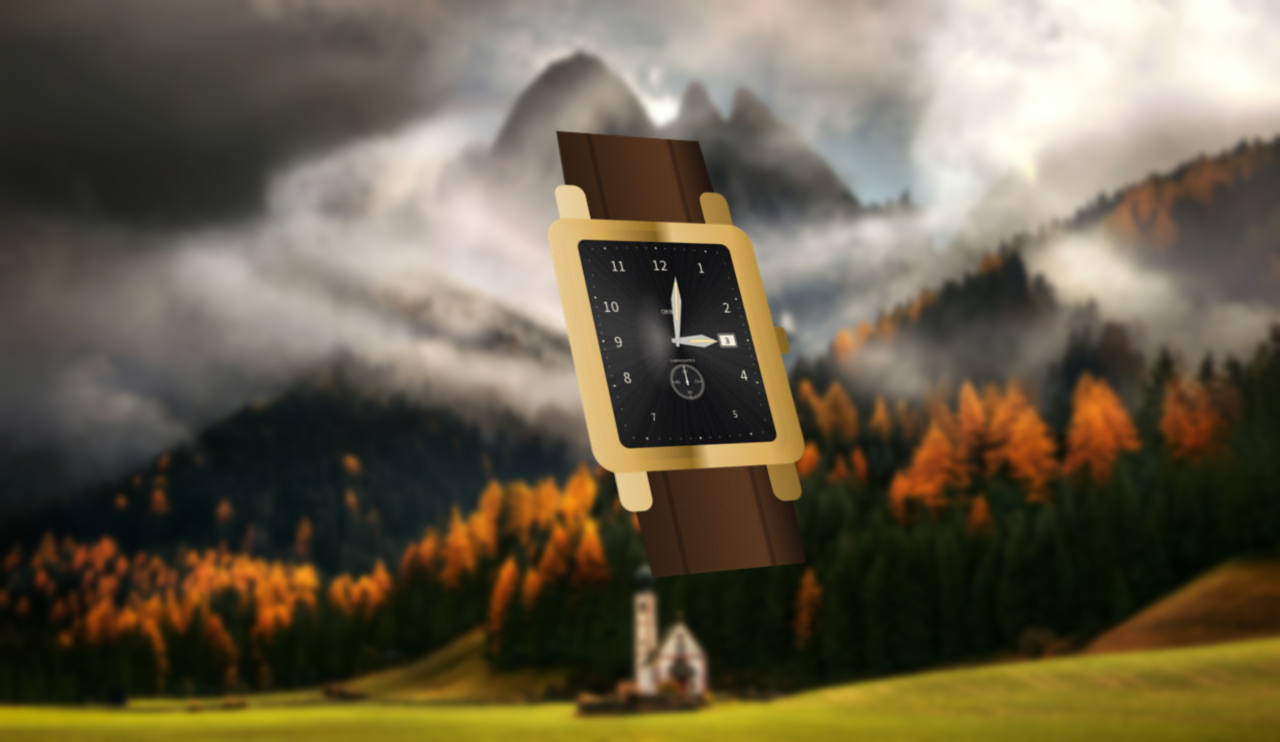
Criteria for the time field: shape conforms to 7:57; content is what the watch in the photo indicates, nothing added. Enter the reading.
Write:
3:02
